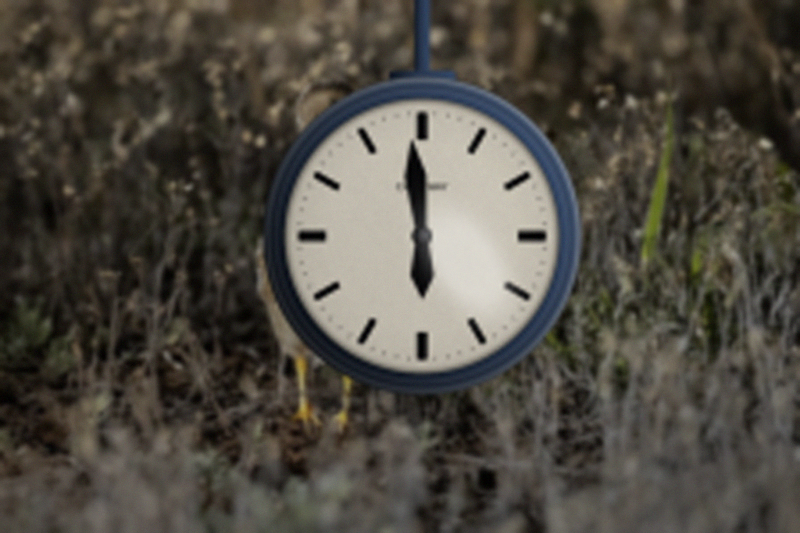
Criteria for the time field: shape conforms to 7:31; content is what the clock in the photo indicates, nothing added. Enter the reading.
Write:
5:59
